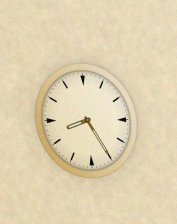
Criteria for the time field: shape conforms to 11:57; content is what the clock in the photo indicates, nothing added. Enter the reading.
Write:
8:25
